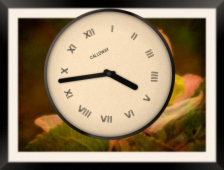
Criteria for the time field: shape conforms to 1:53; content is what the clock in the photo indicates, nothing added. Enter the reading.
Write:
4:48
